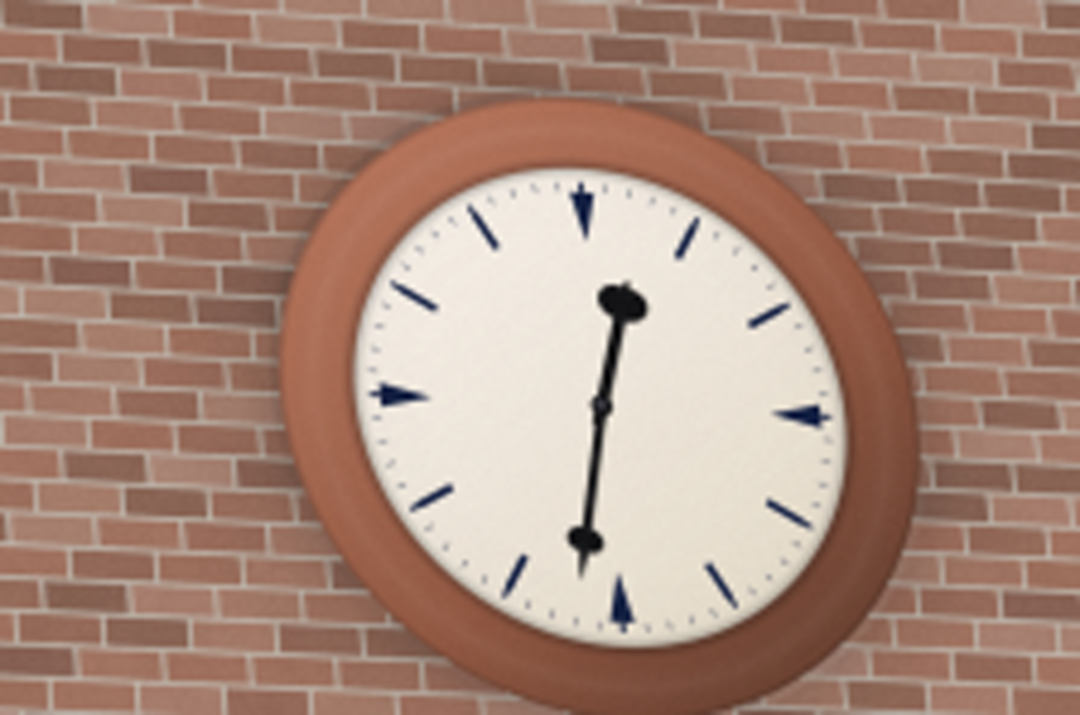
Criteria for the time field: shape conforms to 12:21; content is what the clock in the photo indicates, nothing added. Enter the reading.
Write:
12:32
